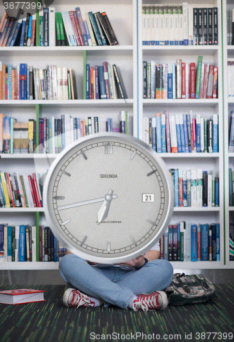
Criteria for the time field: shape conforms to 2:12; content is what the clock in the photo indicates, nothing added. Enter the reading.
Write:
6:43
